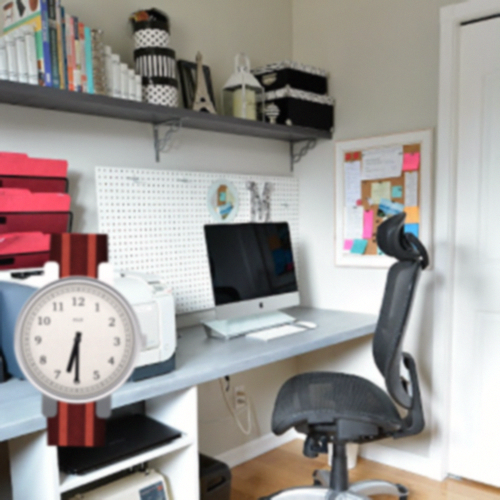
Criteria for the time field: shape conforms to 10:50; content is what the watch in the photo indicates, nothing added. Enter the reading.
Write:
6:30
